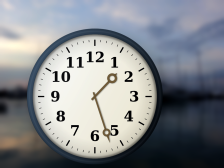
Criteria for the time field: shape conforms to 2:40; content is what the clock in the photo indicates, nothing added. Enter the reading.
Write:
1:27
